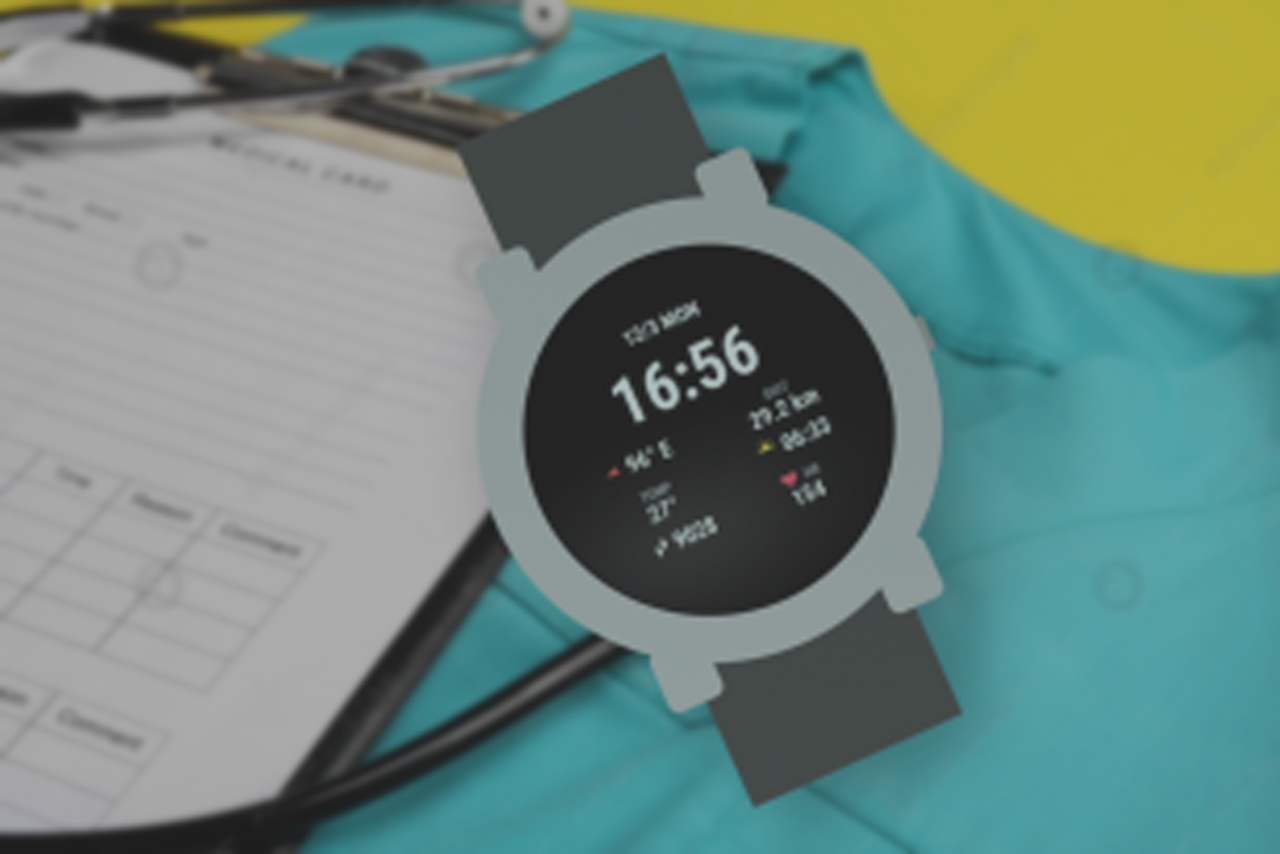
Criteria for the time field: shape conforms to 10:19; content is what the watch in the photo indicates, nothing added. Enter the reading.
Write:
16:56
